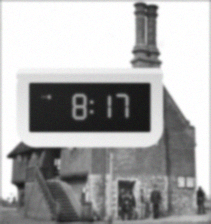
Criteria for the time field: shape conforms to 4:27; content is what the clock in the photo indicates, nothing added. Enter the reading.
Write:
8:17
